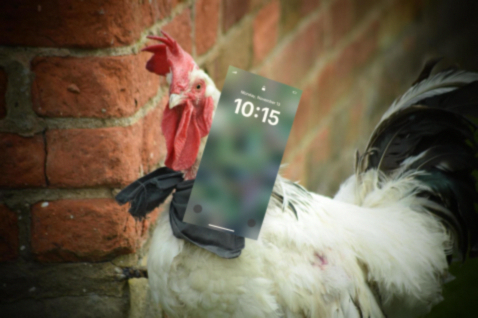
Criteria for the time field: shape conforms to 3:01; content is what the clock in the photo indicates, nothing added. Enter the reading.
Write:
10:15
